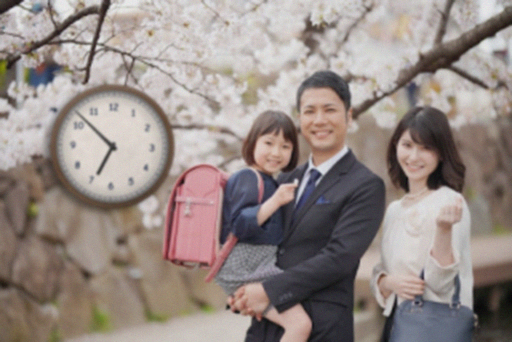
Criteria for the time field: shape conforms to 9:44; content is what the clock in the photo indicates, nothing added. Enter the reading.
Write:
6:52
